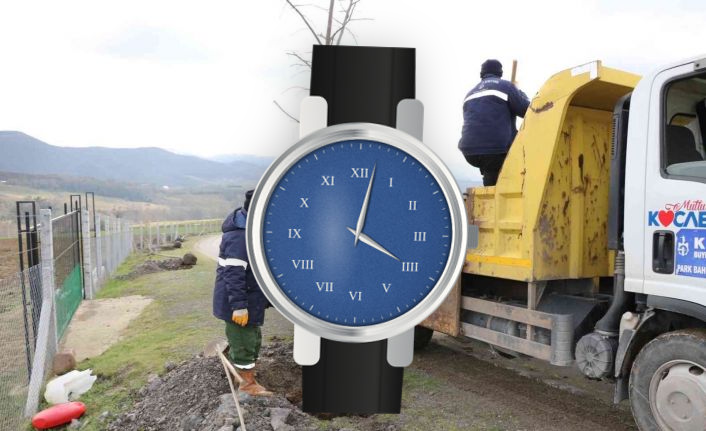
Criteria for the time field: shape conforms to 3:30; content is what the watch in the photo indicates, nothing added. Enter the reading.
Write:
4:02
